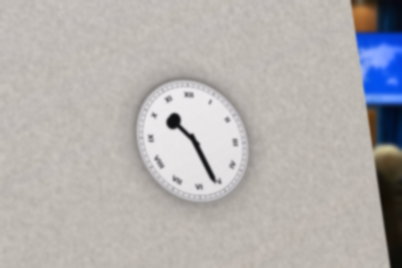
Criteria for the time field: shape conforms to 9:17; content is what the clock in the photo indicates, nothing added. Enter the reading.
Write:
10:26
